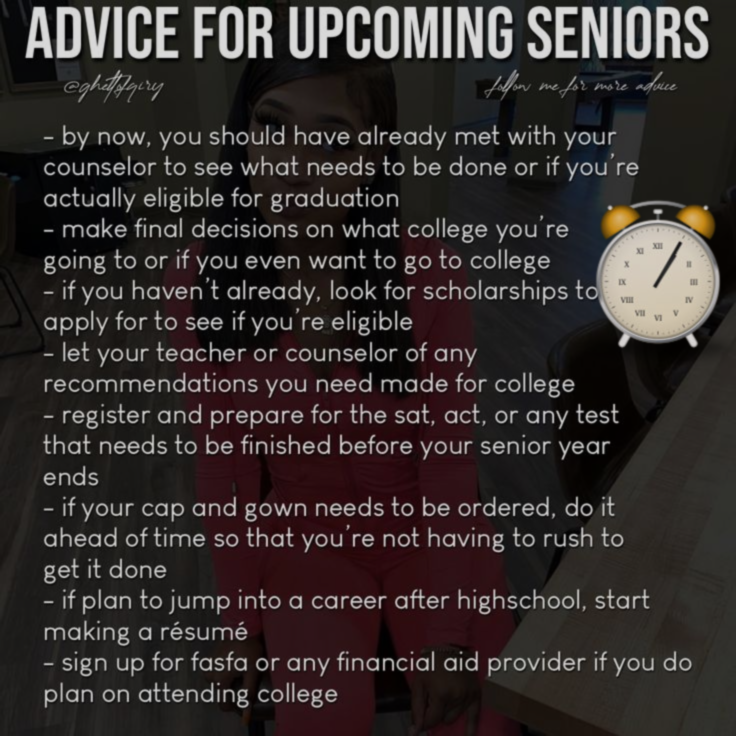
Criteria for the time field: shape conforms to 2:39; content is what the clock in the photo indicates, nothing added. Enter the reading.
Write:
1:05
